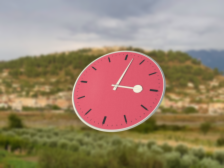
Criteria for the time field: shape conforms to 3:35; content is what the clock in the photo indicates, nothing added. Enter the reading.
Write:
3:02
